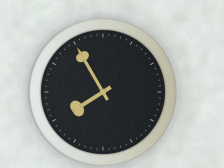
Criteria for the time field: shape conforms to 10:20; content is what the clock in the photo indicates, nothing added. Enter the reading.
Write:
7:55
